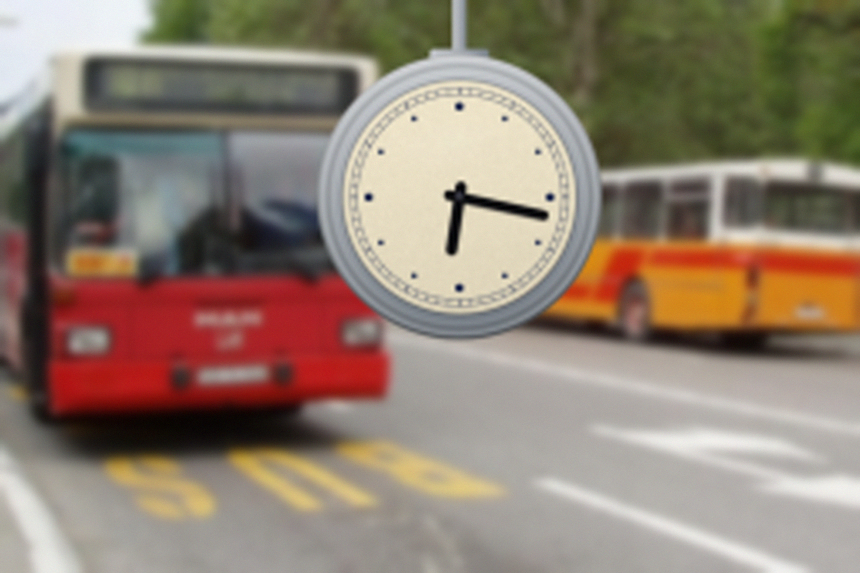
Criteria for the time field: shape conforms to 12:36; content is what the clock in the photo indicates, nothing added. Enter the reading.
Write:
6:17
